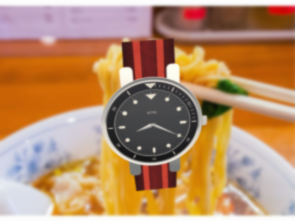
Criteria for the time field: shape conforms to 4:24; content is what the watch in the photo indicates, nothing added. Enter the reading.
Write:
8:20
